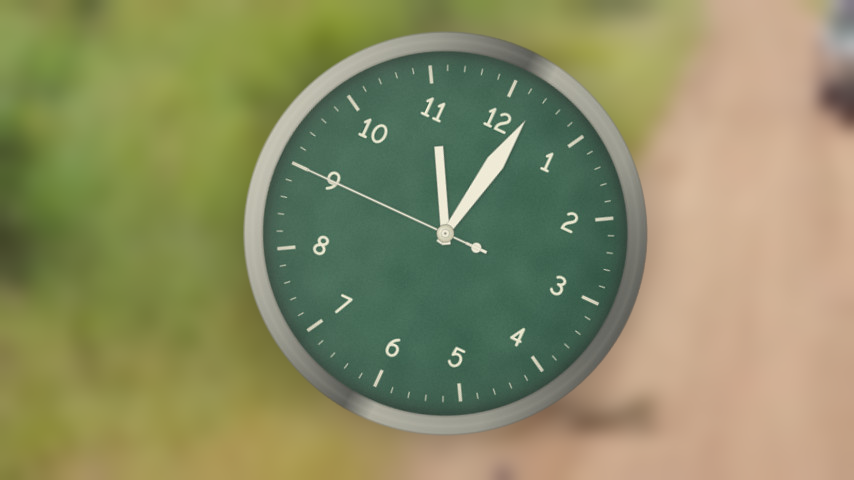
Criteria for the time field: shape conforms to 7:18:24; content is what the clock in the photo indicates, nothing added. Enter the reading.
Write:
11:01:45
